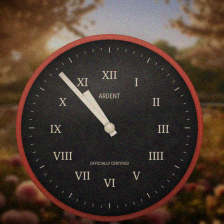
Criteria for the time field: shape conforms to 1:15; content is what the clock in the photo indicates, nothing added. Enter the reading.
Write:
10:53
